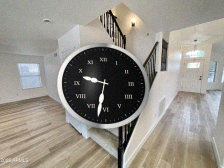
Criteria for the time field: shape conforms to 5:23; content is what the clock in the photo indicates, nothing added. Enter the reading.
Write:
9:32
